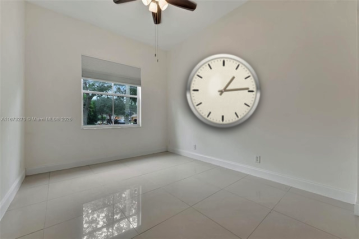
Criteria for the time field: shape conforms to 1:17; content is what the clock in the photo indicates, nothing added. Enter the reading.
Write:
1:14
